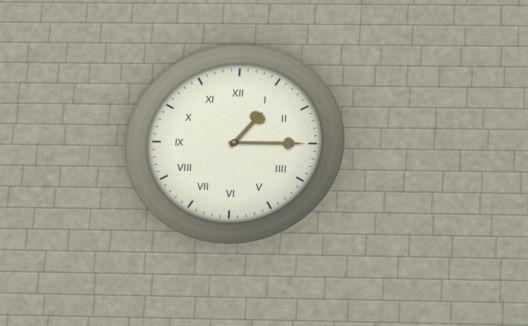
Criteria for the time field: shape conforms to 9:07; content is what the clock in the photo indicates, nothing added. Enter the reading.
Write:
1:15
